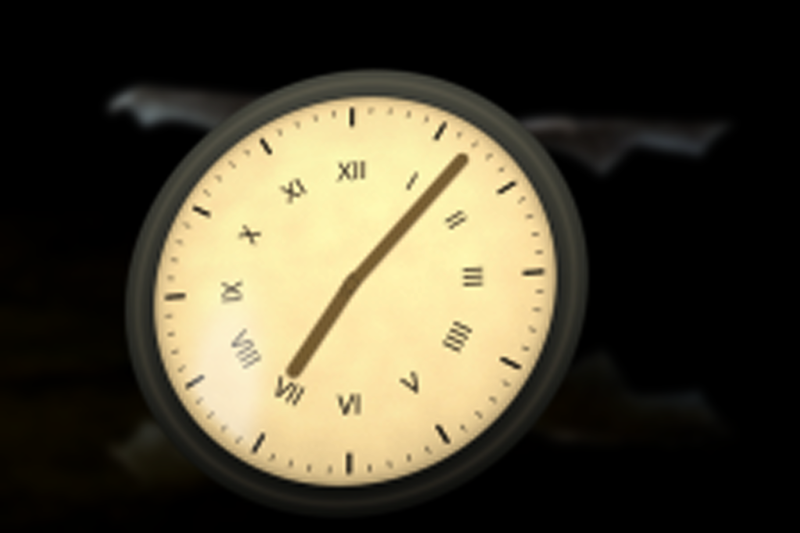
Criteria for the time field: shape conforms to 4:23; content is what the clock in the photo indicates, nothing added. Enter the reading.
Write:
7:07
